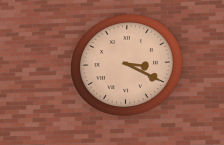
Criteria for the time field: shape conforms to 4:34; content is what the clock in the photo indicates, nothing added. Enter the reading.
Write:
3:20
